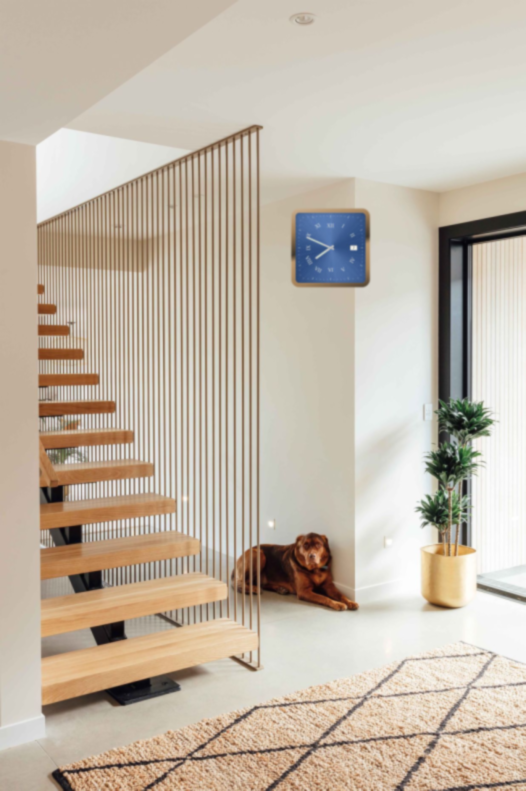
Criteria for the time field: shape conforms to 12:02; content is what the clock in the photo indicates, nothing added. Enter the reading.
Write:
7:49
